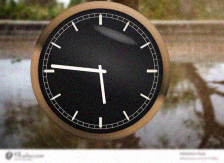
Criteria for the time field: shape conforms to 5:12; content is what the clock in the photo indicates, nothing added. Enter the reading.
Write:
5:46
